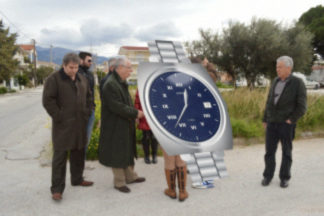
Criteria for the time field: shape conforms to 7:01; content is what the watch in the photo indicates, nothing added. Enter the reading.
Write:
12:37
